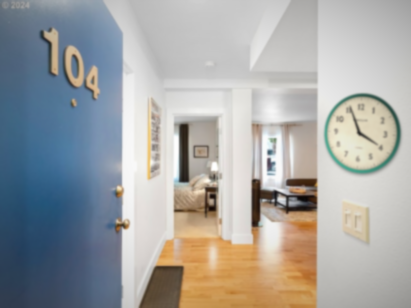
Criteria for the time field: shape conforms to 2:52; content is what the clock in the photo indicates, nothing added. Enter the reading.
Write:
3:56
